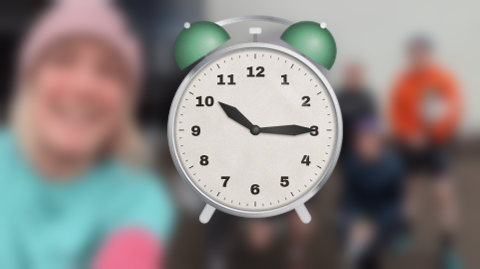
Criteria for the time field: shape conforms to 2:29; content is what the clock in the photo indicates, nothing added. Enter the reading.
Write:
10:15
